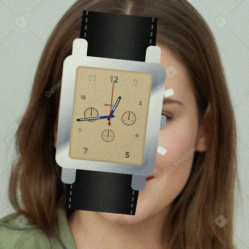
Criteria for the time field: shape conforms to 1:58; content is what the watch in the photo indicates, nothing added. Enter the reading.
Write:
12:43
